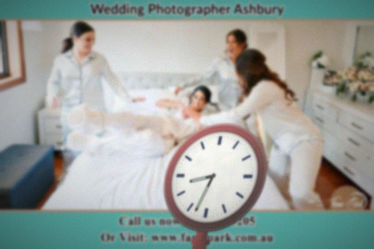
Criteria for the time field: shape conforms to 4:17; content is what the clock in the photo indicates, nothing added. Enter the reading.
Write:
8:33
